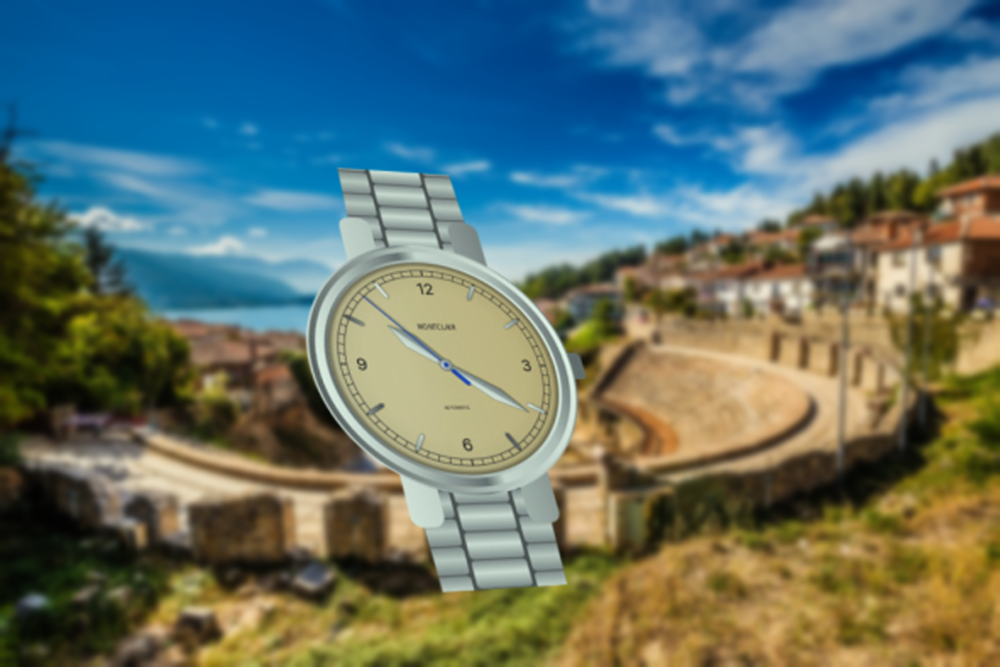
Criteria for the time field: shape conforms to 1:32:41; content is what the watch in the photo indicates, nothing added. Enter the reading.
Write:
10:20:53
